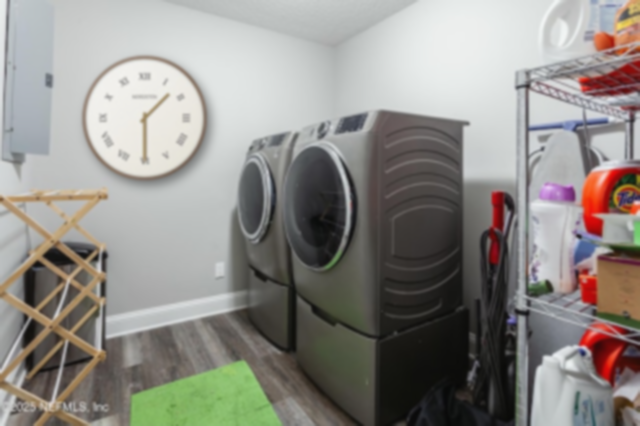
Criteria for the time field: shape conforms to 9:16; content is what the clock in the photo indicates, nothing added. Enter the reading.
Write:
1:30
